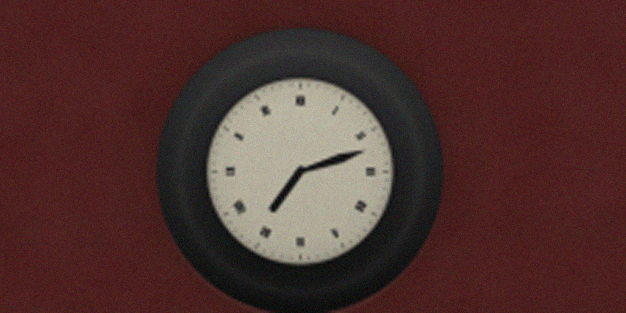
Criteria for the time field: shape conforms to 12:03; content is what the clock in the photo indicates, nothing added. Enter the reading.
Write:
7:12
